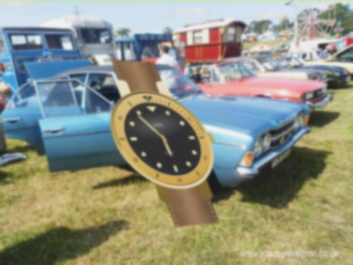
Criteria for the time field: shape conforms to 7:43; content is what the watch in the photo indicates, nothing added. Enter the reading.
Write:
5:54
